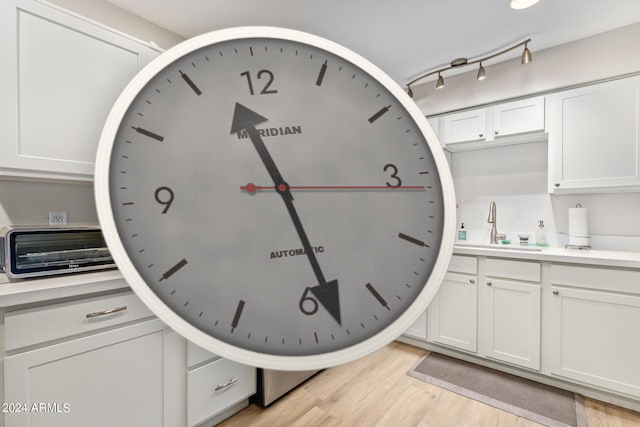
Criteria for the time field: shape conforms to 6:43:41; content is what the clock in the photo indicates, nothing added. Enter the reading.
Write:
11:28:16
